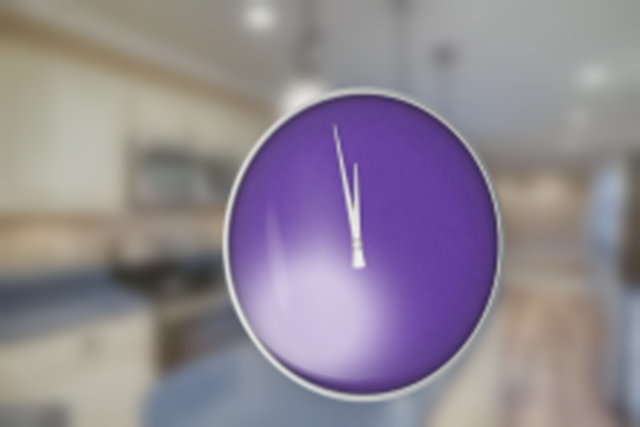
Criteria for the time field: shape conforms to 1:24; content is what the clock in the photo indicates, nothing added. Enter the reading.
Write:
11:58
